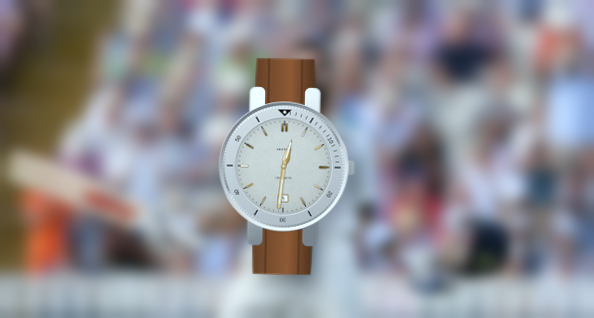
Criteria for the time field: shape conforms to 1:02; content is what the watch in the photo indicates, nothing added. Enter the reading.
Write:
12:31
